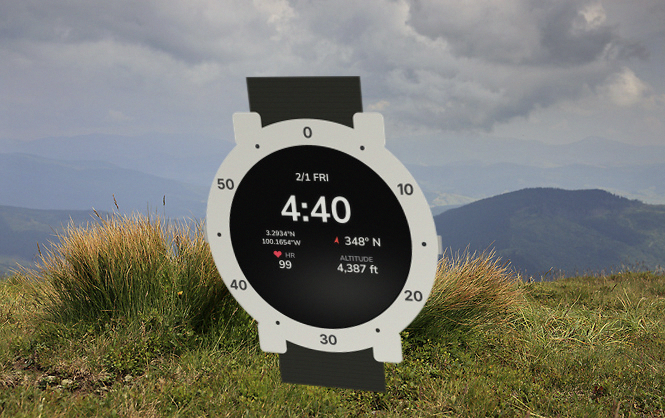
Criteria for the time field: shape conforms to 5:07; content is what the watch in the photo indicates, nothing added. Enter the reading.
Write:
4:40
